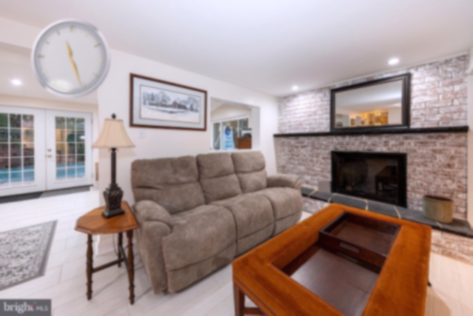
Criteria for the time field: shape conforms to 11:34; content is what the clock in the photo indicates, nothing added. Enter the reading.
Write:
11:26
